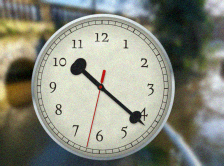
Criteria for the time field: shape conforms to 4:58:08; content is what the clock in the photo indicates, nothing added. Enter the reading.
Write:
10:21:32
